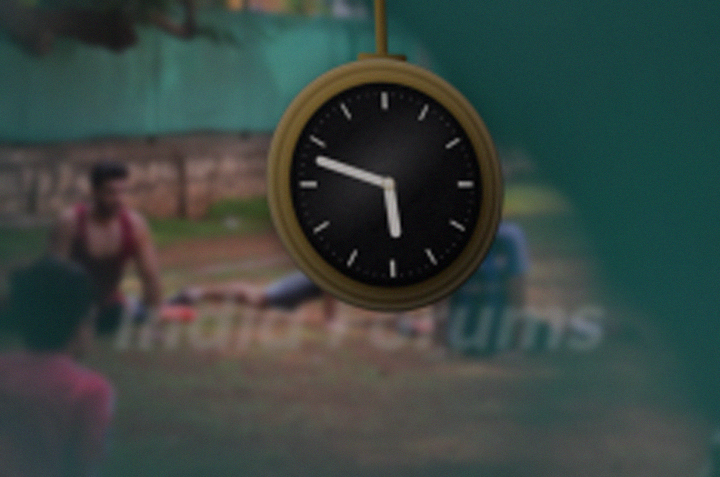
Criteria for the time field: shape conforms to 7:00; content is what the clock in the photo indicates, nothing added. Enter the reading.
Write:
5:48
